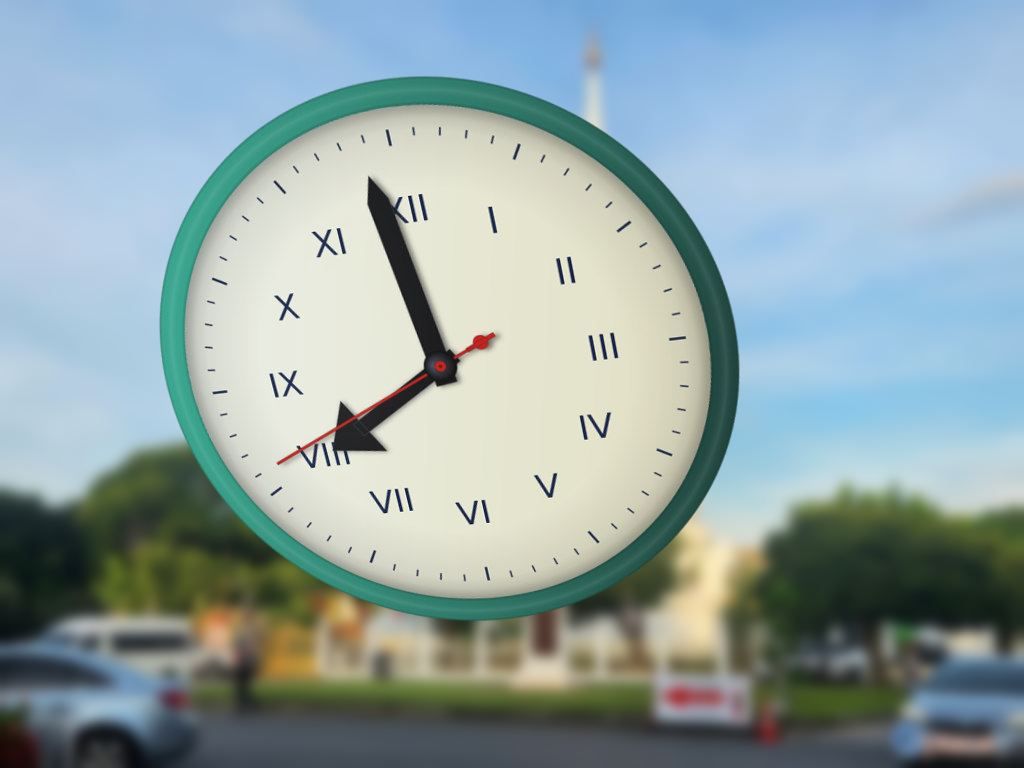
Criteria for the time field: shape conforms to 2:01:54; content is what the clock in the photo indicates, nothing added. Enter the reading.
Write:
7:58:41
